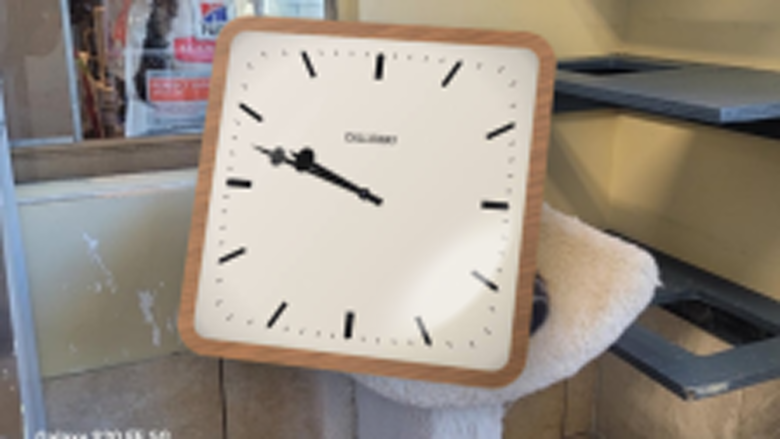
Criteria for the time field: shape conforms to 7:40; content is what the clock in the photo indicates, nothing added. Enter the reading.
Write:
9:48
